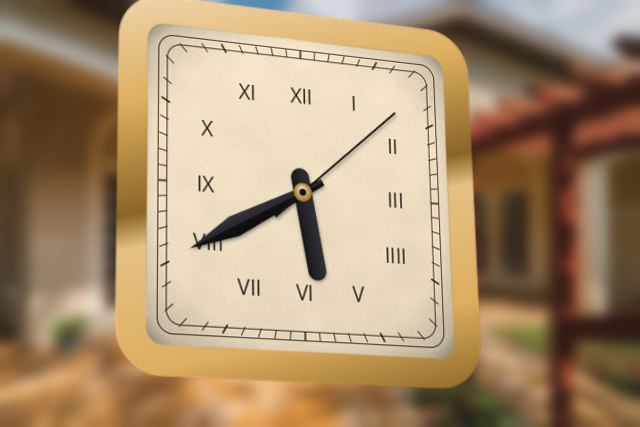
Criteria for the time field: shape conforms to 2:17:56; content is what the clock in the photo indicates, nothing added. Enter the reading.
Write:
5:40:08
